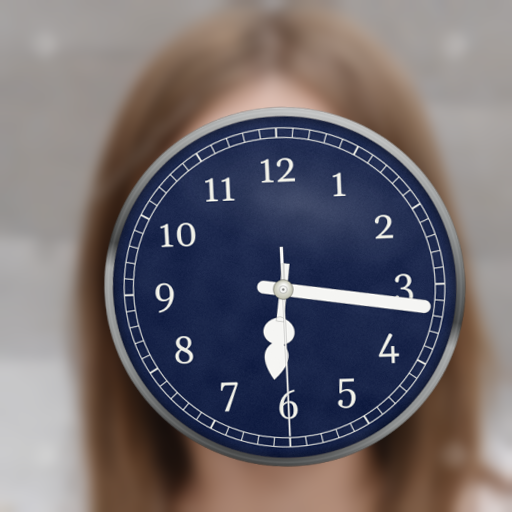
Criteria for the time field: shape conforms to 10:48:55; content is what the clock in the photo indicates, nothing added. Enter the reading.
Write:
6:16:30
